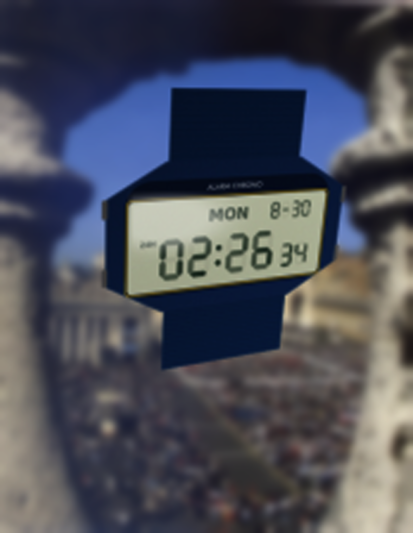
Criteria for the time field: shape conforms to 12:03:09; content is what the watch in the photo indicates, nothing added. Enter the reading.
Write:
2:26:34
